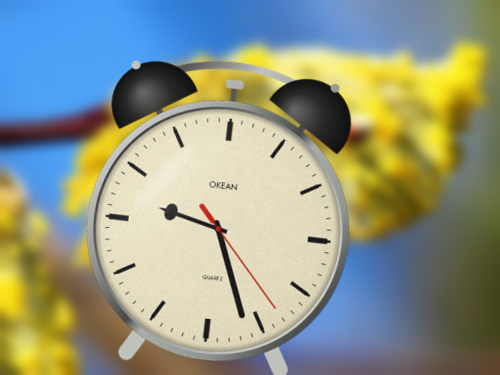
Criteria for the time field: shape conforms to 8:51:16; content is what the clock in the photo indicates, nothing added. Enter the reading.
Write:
9:26:23
